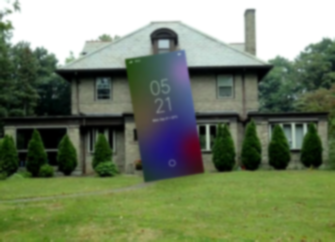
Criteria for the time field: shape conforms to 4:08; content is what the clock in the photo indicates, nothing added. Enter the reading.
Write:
5:21
